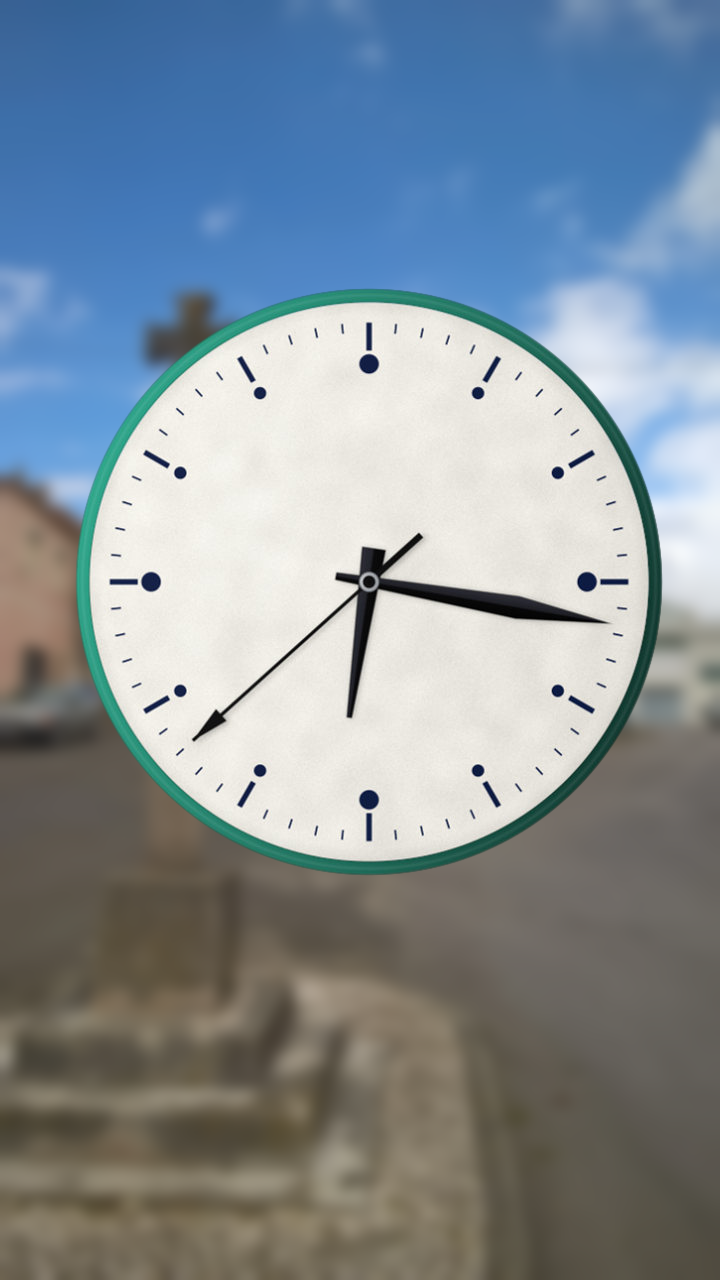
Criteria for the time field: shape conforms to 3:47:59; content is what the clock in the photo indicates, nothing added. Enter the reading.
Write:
6:16:38
